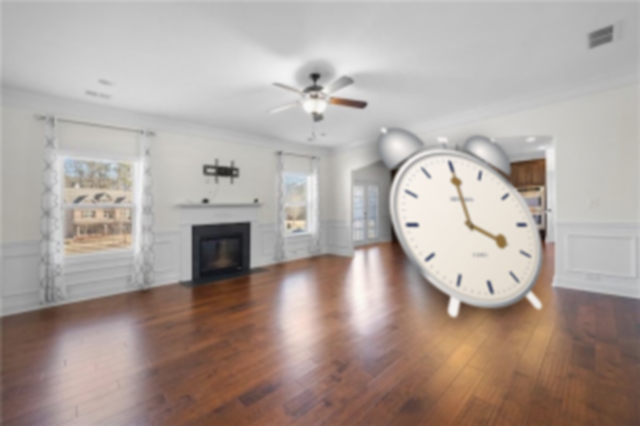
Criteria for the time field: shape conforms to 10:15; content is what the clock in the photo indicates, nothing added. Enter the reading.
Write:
4:00
